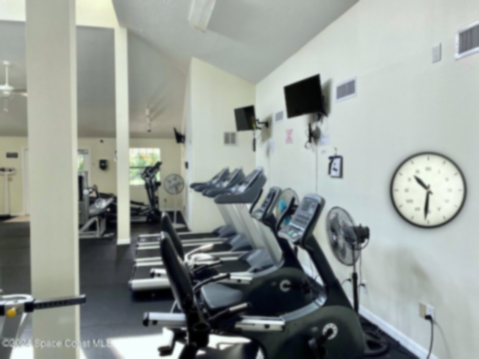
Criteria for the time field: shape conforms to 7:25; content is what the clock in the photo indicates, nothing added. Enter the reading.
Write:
10:31
